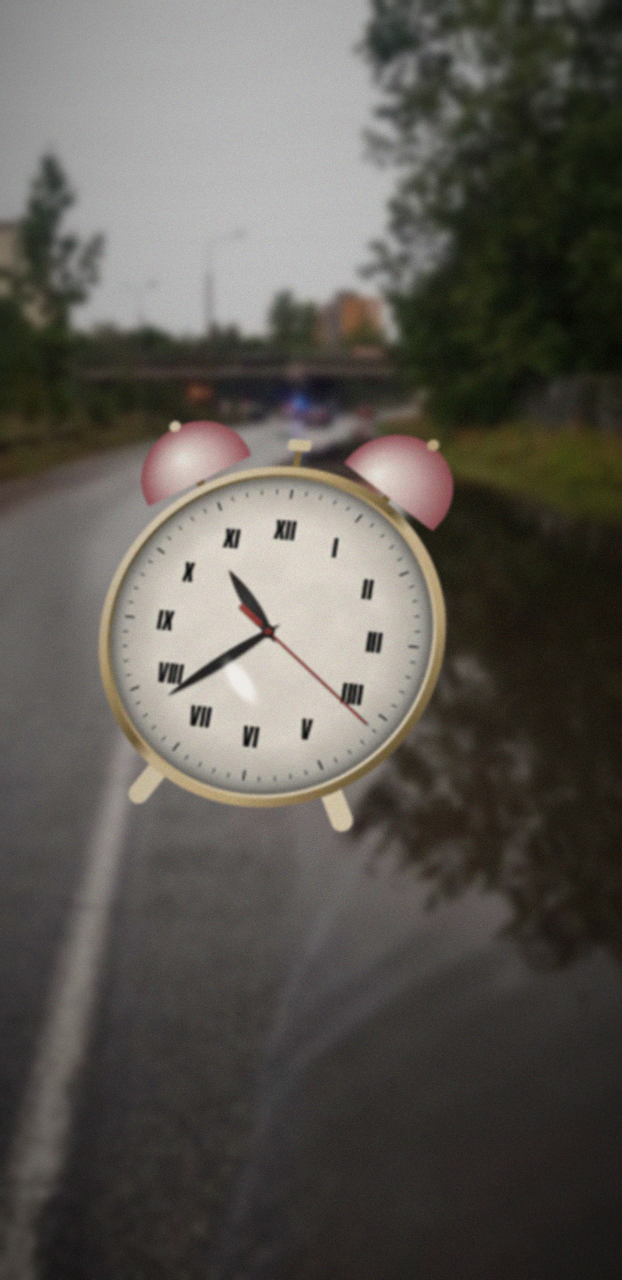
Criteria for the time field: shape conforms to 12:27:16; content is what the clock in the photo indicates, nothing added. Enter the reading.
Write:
10:38:21
